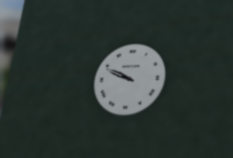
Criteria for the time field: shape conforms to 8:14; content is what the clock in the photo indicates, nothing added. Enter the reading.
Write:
9:49
